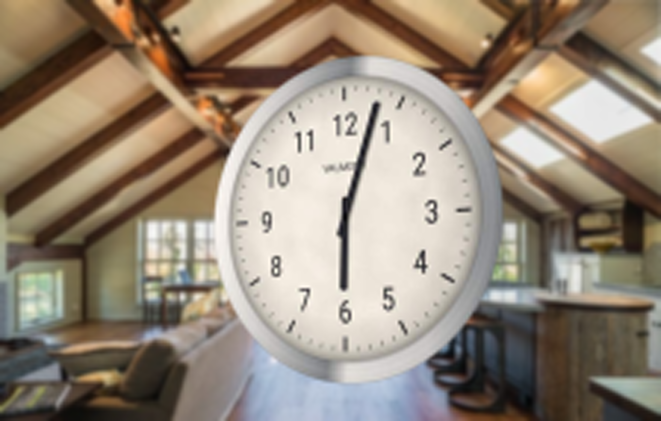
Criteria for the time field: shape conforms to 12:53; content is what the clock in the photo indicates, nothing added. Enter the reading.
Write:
6:03
